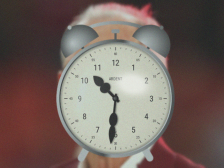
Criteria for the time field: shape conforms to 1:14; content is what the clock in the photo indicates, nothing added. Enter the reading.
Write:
10:31
